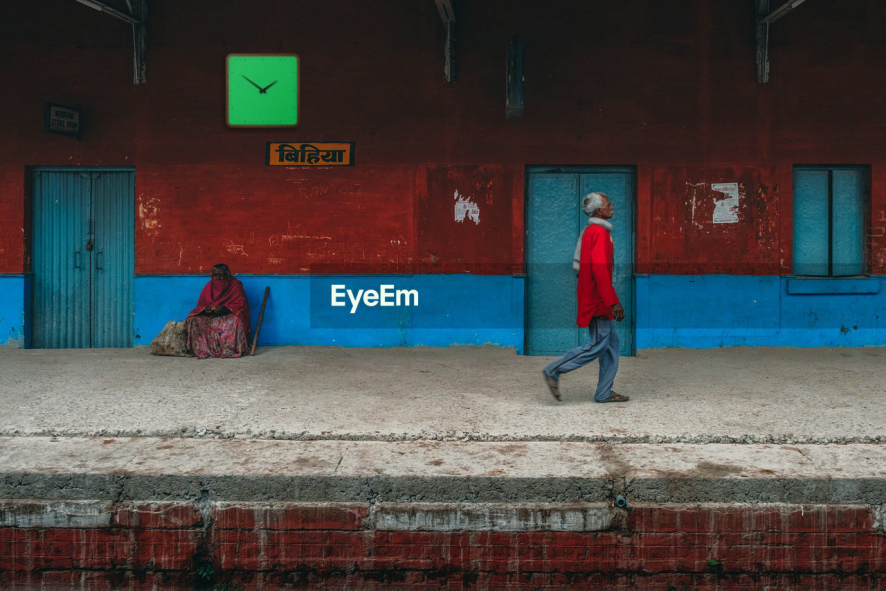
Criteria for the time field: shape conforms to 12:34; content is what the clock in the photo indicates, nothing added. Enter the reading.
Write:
1:51
